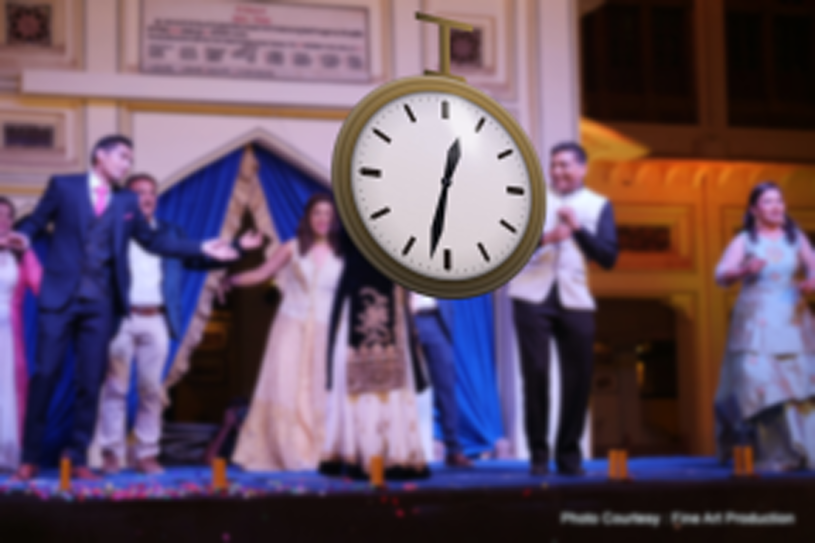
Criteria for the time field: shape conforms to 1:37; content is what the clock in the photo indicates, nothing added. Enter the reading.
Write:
12:32
